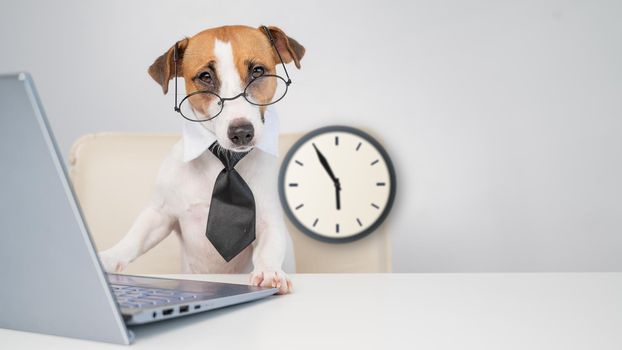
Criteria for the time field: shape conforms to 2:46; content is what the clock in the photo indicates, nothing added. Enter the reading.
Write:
5:55
